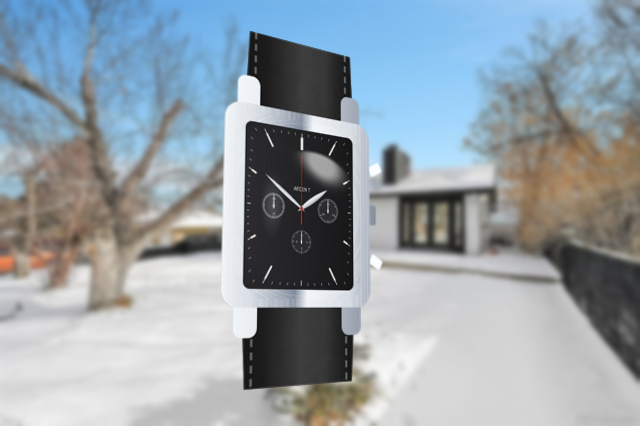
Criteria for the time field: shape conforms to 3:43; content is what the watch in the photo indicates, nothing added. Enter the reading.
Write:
1:51
